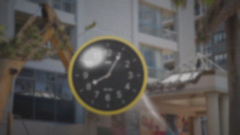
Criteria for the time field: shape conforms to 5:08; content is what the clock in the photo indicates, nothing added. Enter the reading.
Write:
8:05
